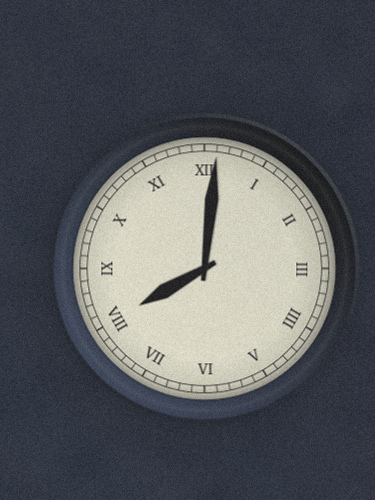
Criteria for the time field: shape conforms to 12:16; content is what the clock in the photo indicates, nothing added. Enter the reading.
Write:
8:01
